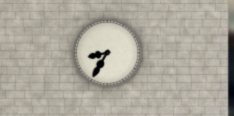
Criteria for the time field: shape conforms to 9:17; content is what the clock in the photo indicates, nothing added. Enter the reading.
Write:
8:35
